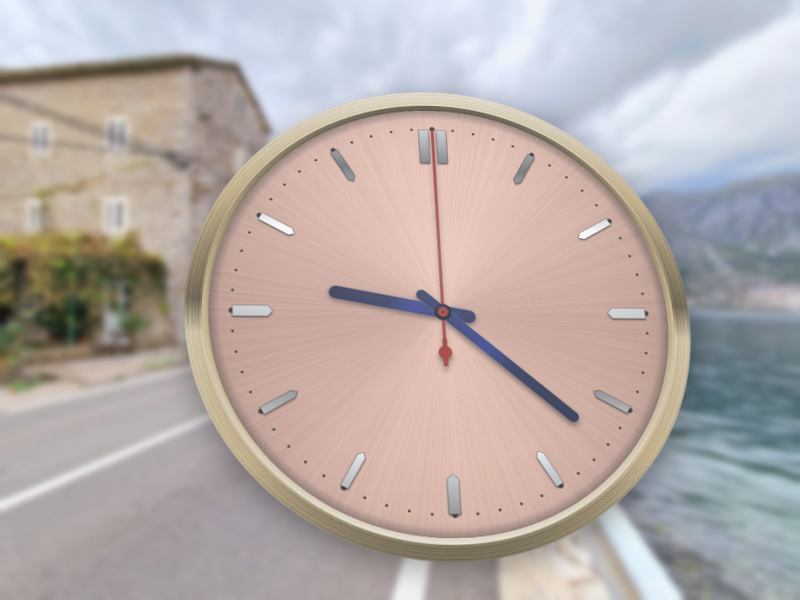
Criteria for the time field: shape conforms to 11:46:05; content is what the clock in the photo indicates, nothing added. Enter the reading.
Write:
9:22:00
